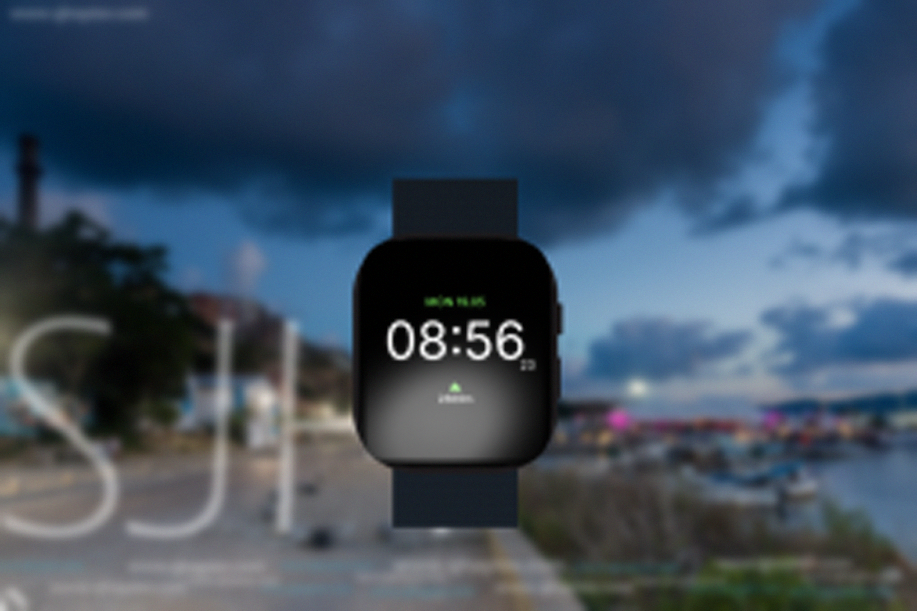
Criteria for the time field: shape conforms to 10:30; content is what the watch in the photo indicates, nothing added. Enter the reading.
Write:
8:56
